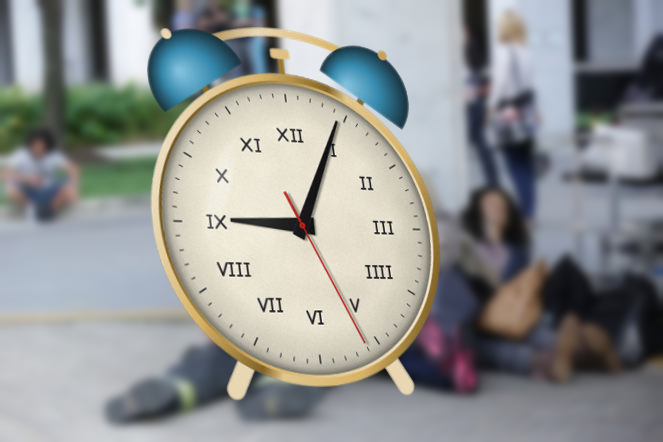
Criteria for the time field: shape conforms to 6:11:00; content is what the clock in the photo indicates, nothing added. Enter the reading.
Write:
9:04:26
